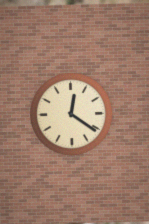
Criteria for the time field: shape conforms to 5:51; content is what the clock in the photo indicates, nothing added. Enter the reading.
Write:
12:21
